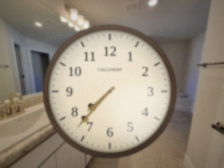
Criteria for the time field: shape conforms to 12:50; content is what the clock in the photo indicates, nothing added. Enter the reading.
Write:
7:37
